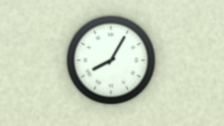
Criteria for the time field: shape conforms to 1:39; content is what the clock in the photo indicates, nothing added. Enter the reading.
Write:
8:05
